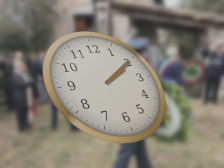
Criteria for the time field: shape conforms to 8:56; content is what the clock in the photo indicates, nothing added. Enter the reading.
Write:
2:10
